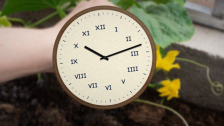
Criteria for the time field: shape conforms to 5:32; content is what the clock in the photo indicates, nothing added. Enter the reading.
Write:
10:13
